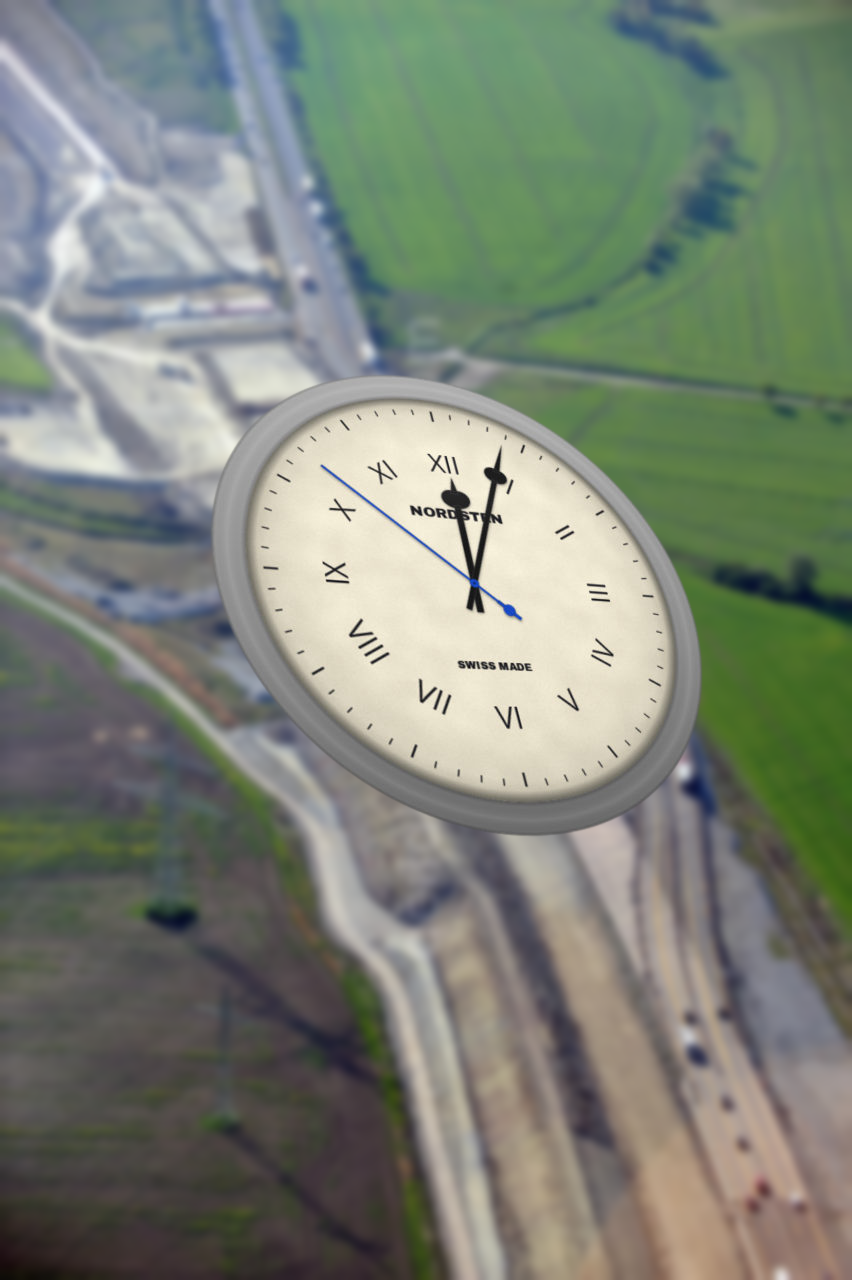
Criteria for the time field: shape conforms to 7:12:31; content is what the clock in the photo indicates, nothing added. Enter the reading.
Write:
12:03:52
